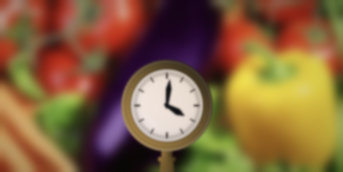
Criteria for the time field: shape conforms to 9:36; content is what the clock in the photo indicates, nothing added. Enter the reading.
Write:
4:01
